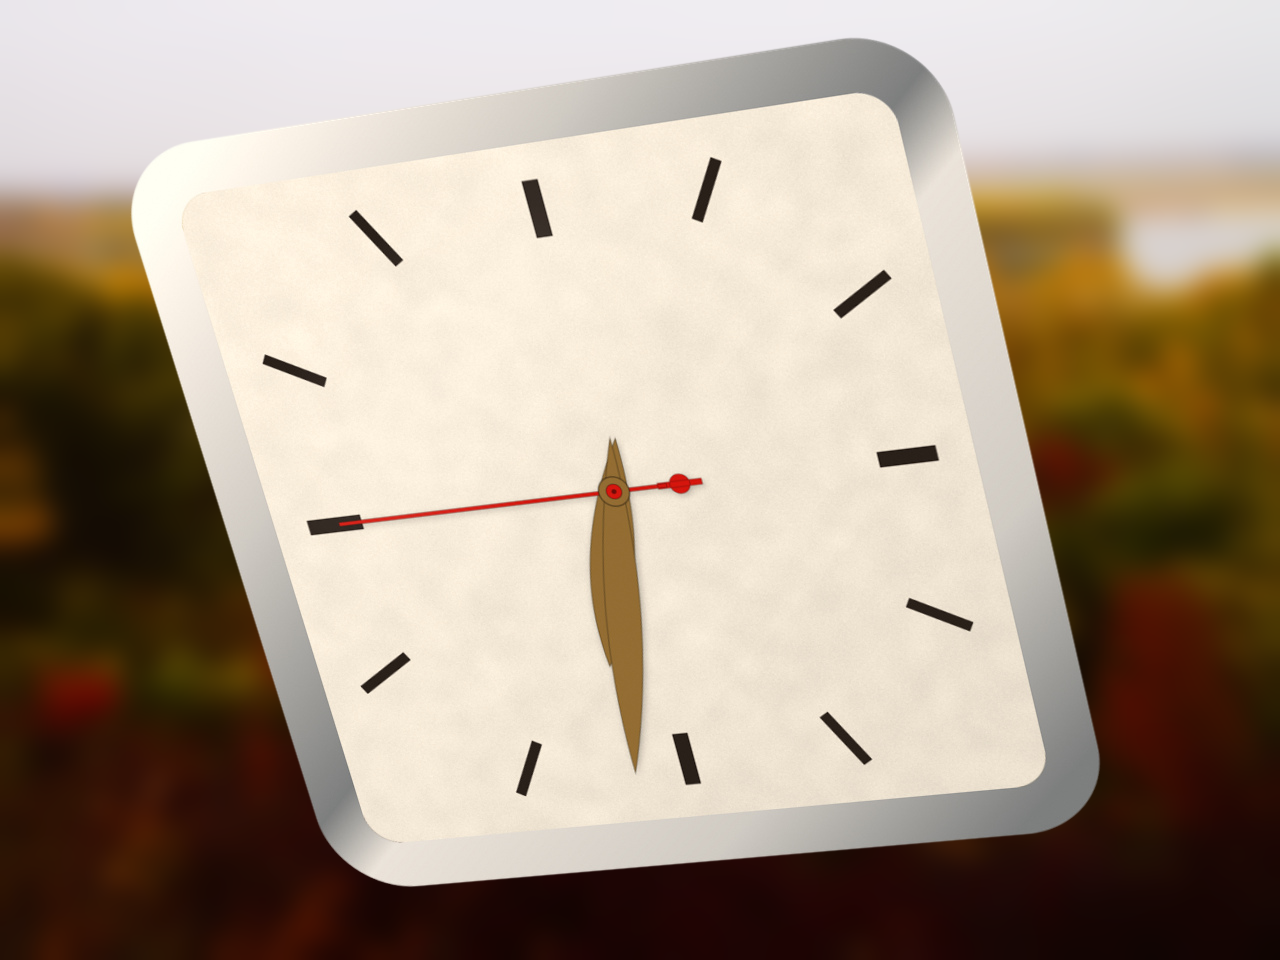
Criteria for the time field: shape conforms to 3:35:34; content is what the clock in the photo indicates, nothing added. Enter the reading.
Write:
6:31:45
